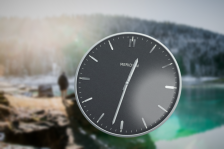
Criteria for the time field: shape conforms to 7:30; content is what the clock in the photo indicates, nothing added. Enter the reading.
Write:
12:32
